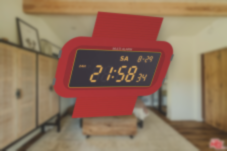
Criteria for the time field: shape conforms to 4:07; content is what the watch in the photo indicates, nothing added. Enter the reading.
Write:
21:58
